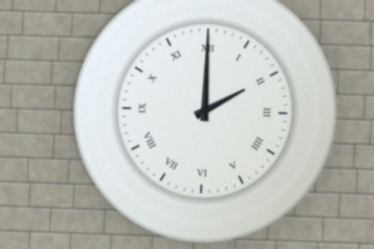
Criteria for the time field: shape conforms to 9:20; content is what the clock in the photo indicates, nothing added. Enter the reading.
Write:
2:00
